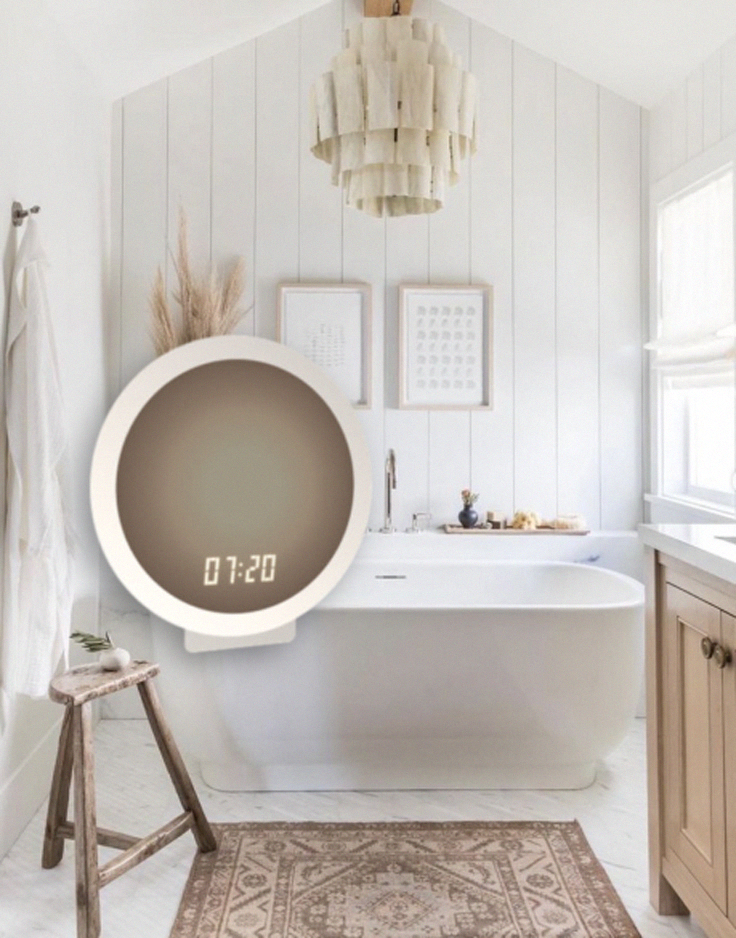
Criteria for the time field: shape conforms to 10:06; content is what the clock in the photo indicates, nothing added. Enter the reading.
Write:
7:20
